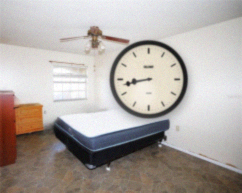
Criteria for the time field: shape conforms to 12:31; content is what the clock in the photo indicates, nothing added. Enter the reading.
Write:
8:43
